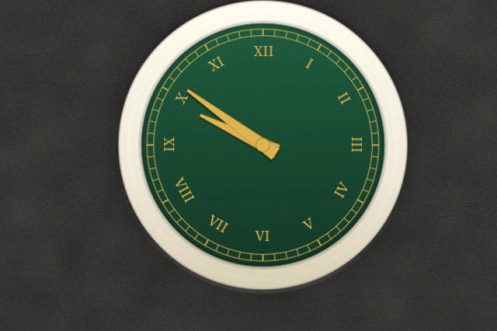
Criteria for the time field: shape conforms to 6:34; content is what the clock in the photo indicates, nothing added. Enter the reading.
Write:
9:51
